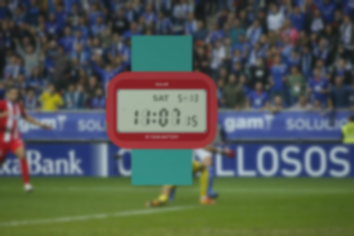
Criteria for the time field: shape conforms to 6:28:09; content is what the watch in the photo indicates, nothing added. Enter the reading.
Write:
11:07:15
